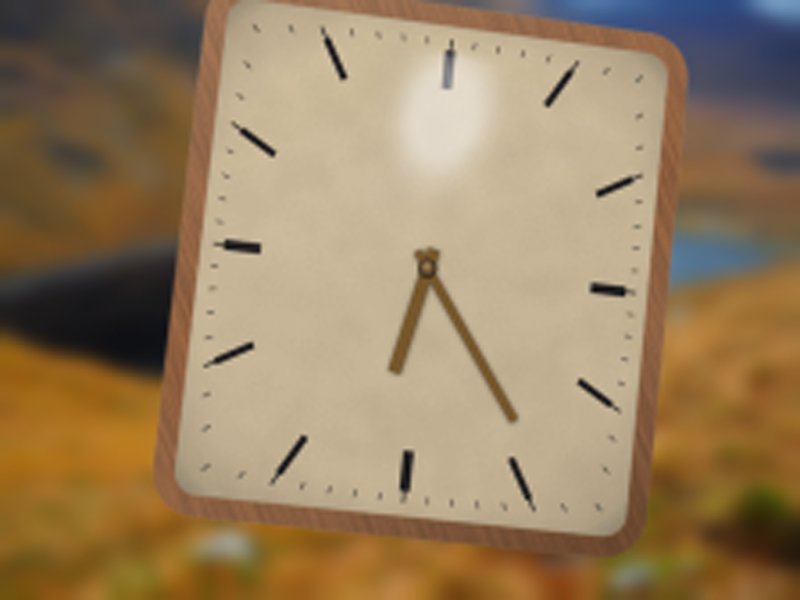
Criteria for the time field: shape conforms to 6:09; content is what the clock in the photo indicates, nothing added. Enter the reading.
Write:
6:24
